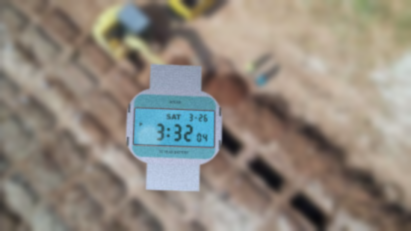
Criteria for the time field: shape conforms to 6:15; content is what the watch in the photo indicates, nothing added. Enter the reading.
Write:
3:32
